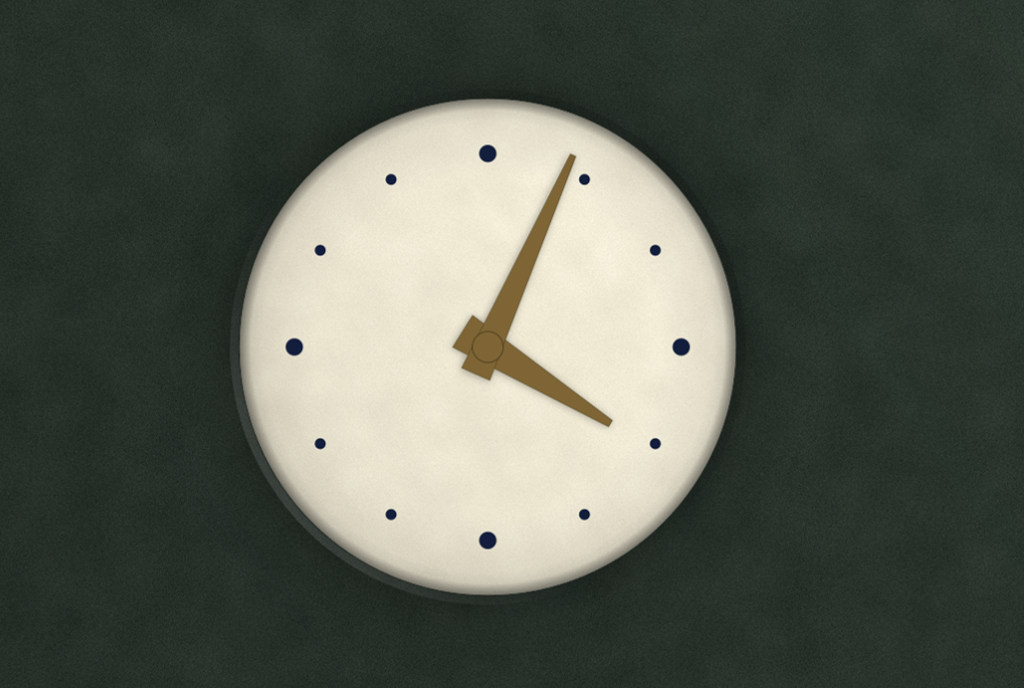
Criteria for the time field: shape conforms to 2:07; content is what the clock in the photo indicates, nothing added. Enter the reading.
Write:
4:04
